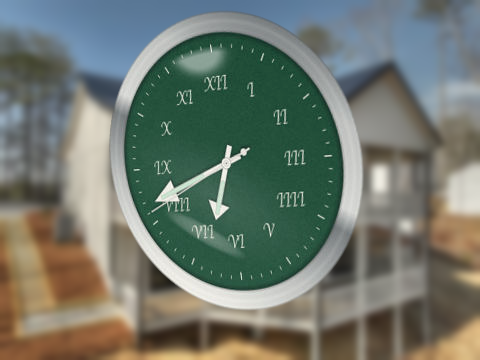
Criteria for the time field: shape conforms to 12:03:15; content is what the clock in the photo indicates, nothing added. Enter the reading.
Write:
6:41:41
